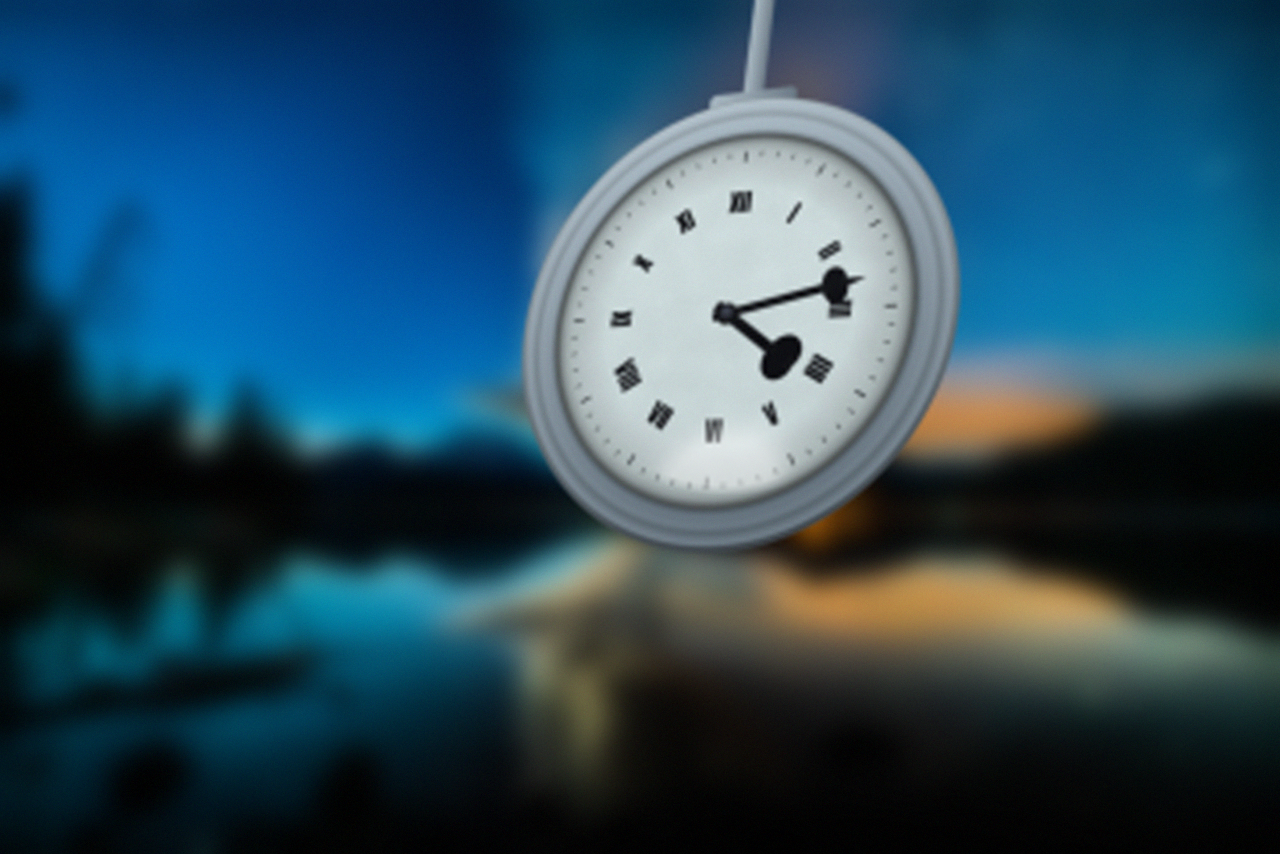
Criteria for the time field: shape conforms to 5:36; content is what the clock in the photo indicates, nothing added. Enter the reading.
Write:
4:13
